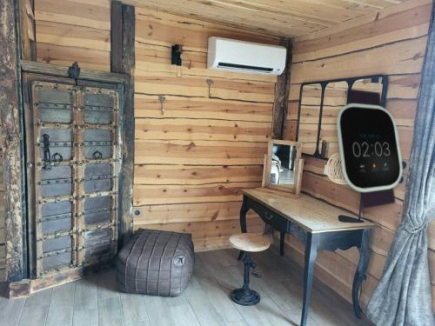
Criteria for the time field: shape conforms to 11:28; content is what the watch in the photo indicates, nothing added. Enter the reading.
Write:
2:03
